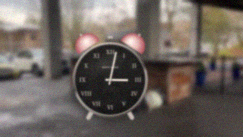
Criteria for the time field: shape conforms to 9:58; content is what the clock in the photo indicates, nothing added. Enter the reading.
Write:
3:02
